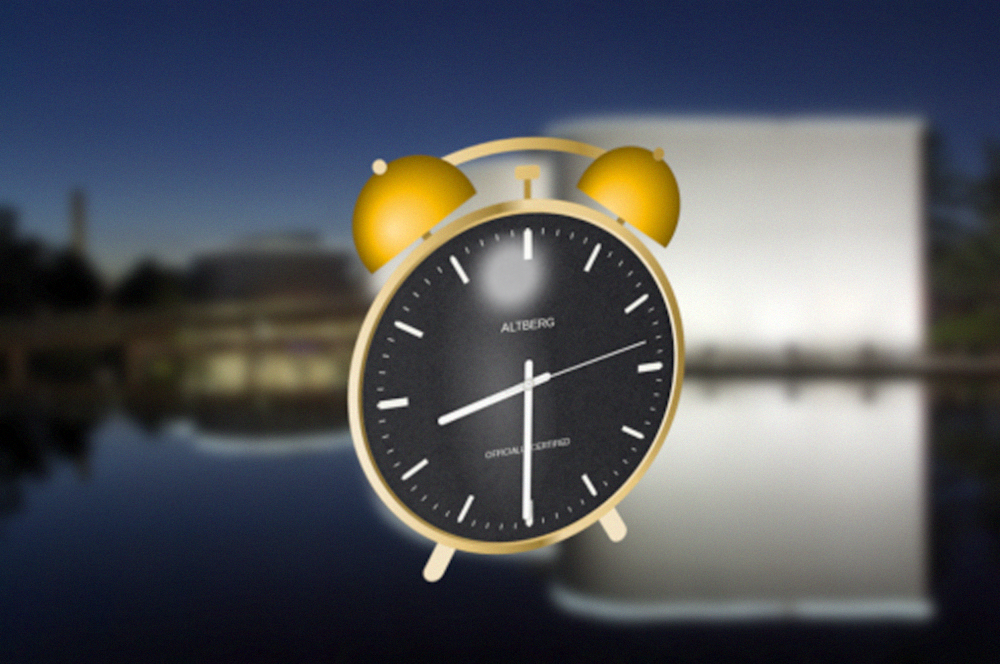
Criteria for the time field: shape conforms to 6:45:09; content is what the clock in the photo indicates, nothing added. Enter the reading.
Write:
8:30:13
